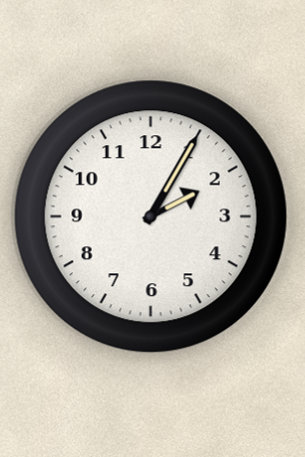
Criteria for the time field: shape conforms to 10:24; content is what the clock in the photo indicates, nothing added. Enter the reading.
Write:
2:05
